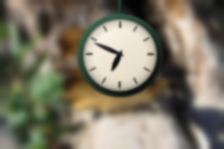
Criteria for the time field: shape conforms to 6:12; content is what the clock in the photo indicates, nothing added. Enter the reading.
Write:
6:49
